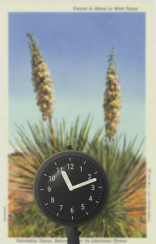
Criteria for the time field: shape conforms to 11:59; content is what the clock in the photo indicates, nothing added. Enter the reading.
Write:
11:12
